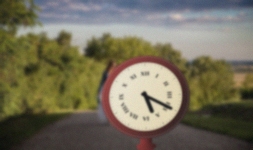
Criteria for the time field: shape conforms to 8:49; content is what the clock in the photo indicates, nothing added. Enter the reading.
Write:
5:20
